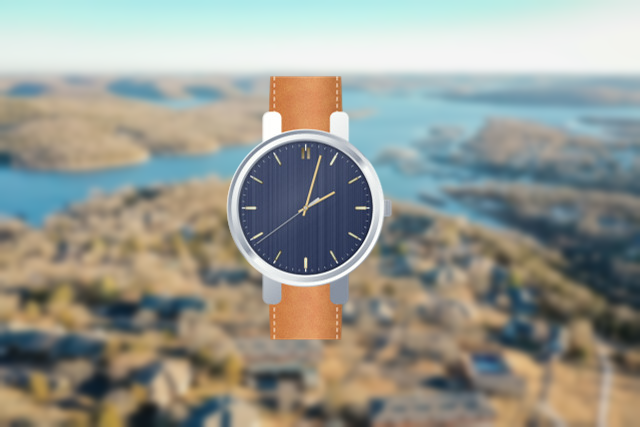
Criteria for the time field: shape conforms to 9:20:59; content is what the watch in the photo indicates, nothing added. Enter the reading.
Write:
2:02:39
